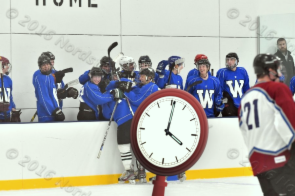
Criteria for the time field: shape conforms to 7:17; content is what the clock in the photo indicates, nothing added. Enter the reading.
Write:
4:01
